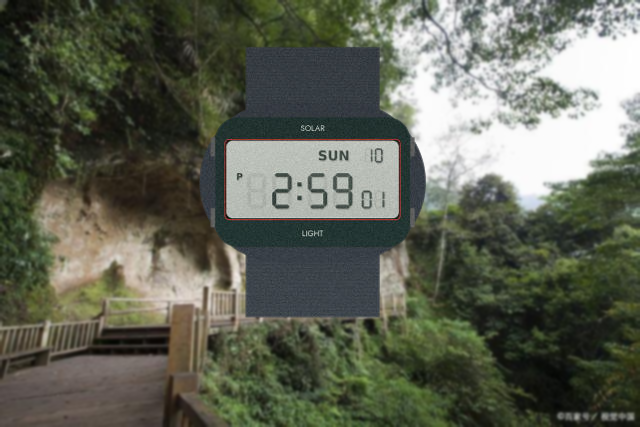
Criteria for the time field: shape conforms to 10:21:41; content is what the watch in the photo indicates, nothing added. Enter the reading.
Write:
2:59:01
